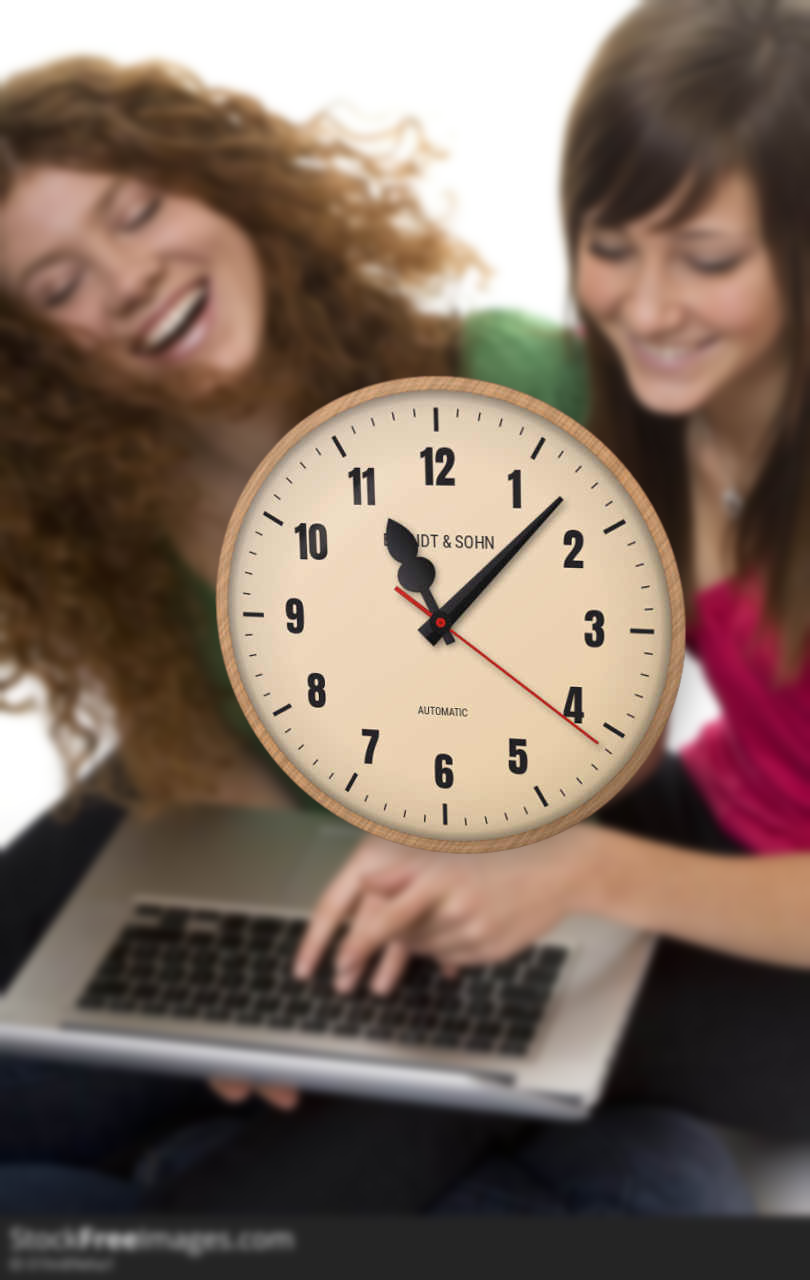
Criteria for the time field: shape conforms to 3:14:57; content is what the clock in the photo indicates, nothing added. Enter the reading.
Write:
11:07:21
